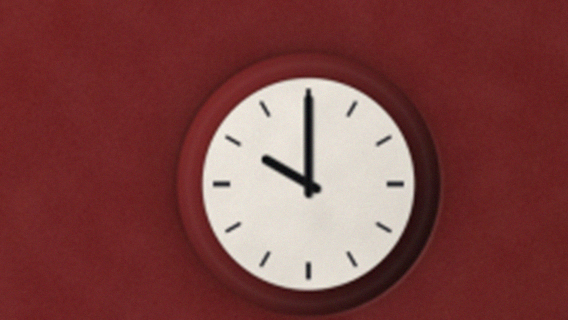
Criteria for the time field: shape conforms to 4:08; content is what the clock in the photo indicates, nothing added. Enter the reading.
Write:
10:00
